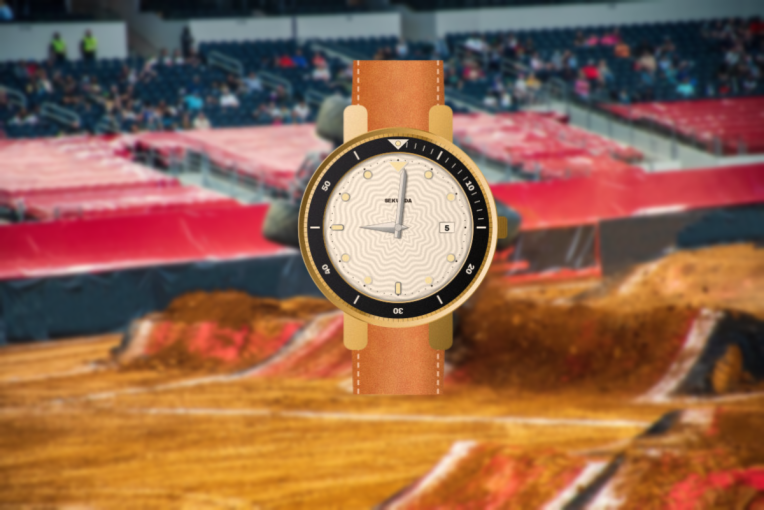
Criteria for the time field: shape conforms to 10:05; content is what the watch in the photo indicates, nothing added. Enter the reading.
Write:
9:01
